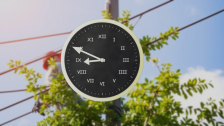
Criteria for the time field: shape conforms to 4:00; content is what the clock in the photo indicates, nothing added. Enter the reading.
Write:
8:49
